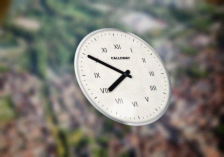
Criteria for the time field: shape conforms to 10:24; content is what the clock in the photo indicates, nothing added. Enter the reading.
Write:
7:50
